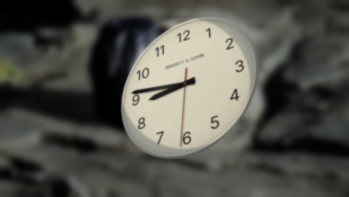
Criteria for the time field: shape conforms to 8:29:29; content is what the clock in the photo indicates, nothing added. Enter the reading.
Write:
8:46:31
